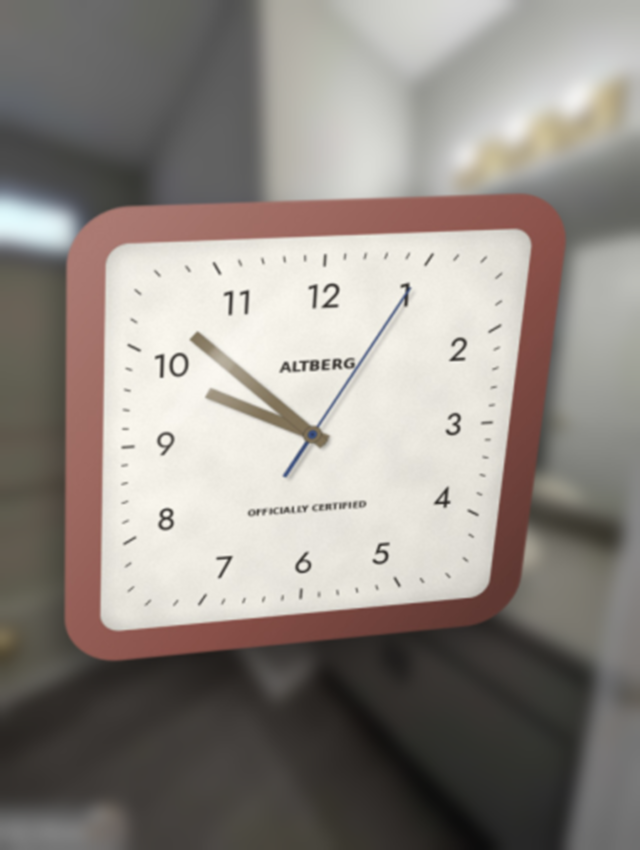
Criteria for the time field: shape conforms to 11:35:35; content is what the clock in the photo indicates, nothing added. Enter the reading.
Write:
9:52:05
